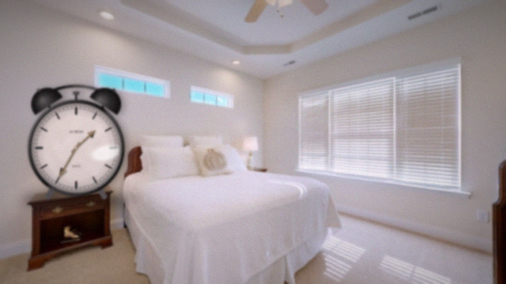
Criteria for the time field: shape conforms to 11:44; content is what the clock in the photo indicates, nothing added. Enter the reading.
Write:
1:35
